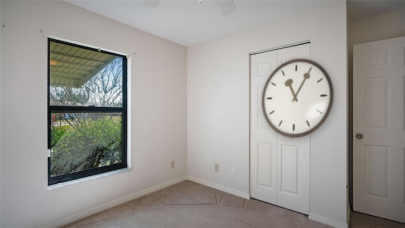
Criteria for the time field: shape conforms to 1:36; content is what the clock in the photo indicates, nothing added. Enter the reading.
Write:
11:05
